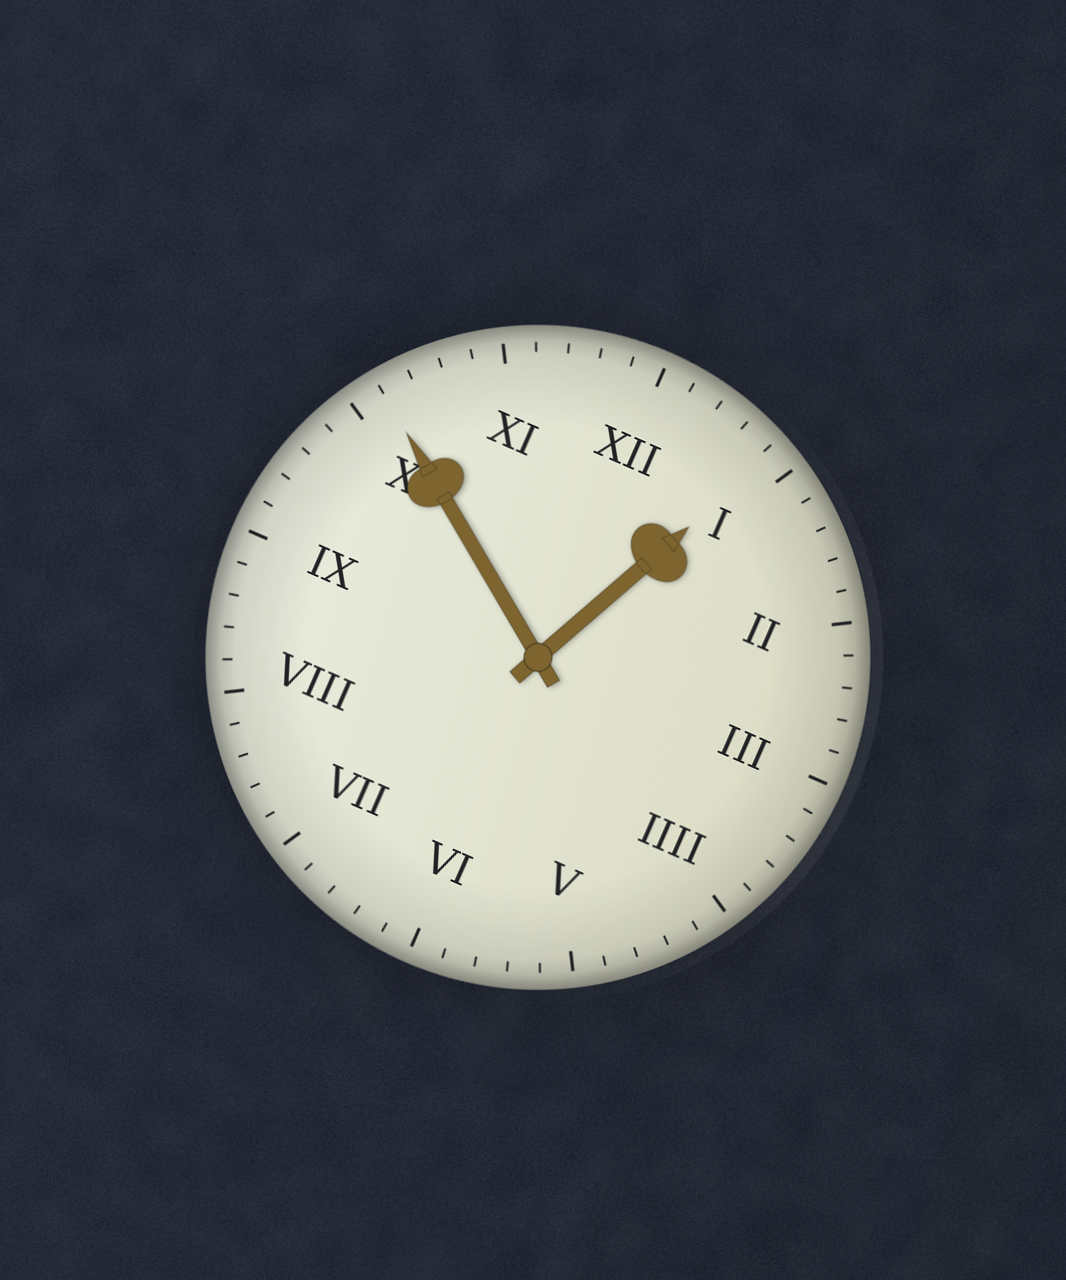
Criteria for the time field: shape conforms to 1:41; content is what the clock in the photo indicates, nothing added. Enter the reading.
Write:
12:51
